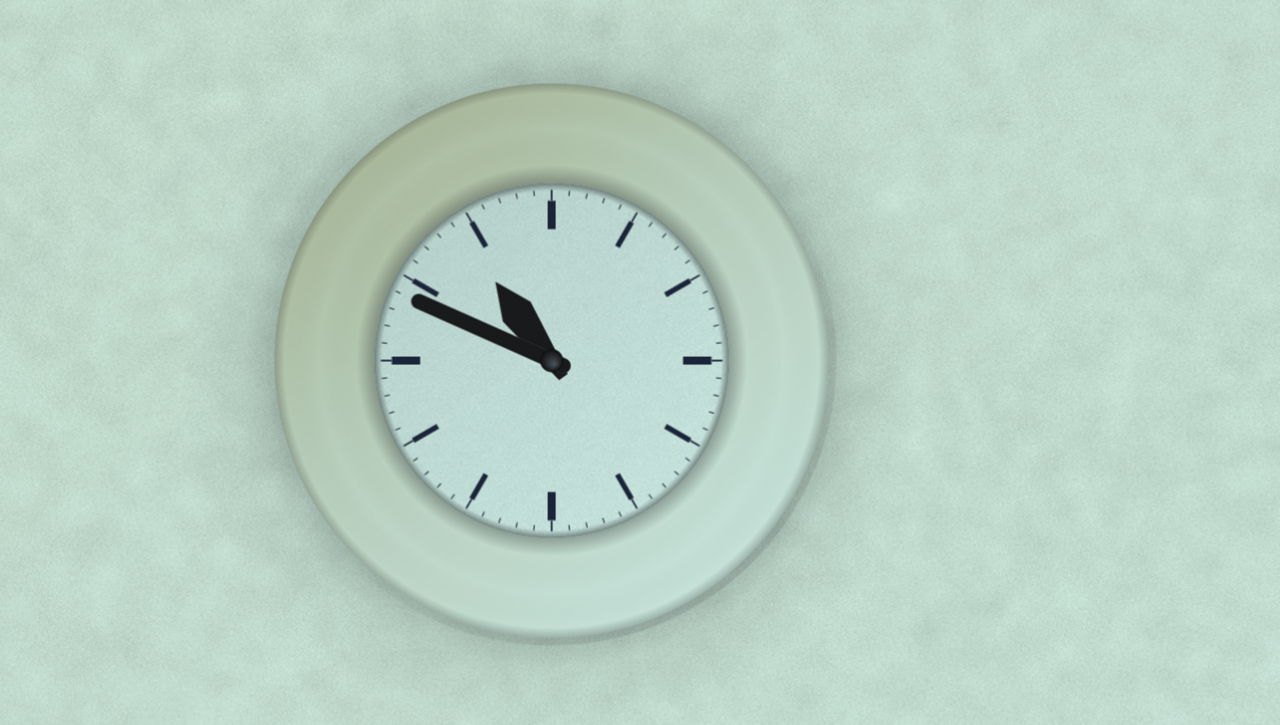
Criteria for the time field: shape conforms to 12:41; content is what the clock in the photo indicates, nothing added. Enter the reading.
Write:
10:49
